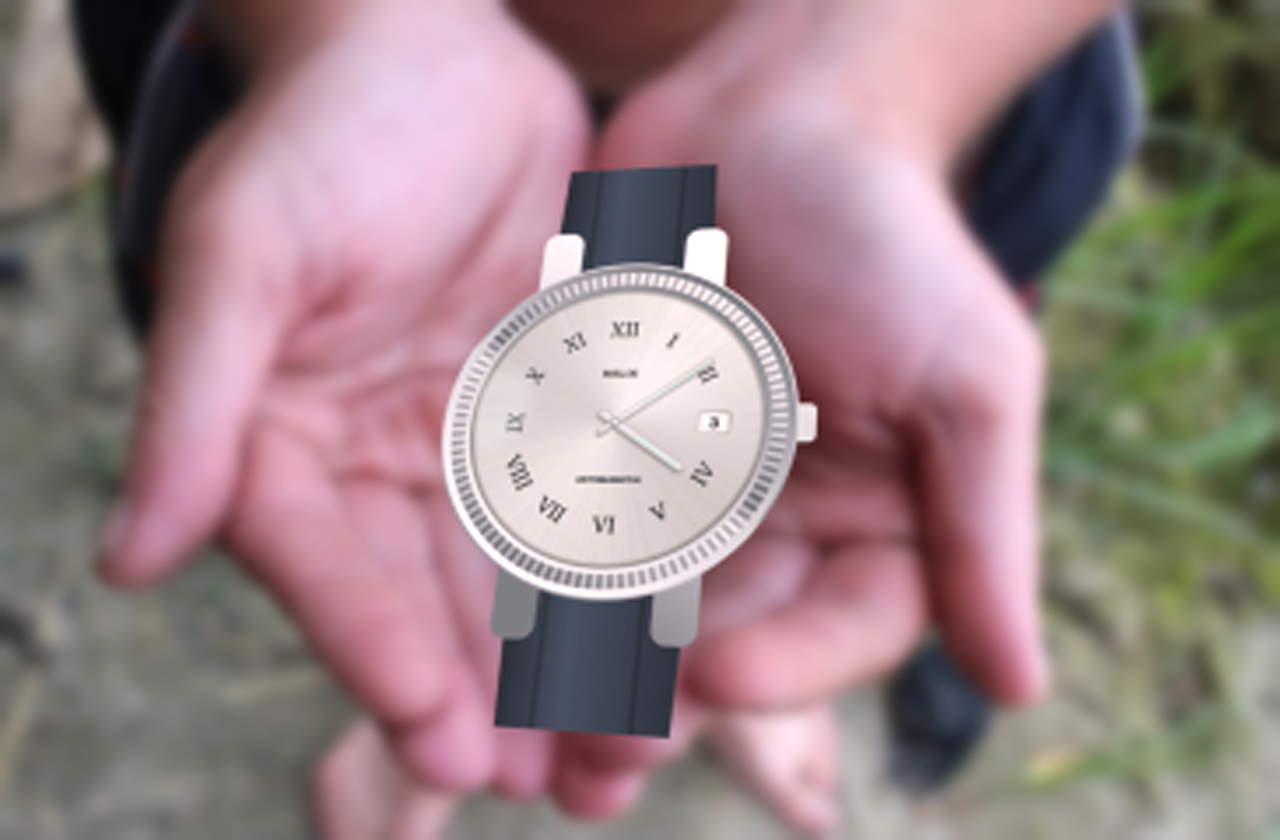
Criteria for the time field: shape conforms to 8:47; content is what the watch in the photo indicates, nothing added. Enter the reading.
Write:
4:09
